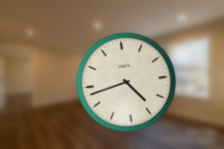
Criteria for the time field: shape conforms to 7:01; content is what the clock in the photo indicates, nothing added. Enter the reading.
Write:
4:43
